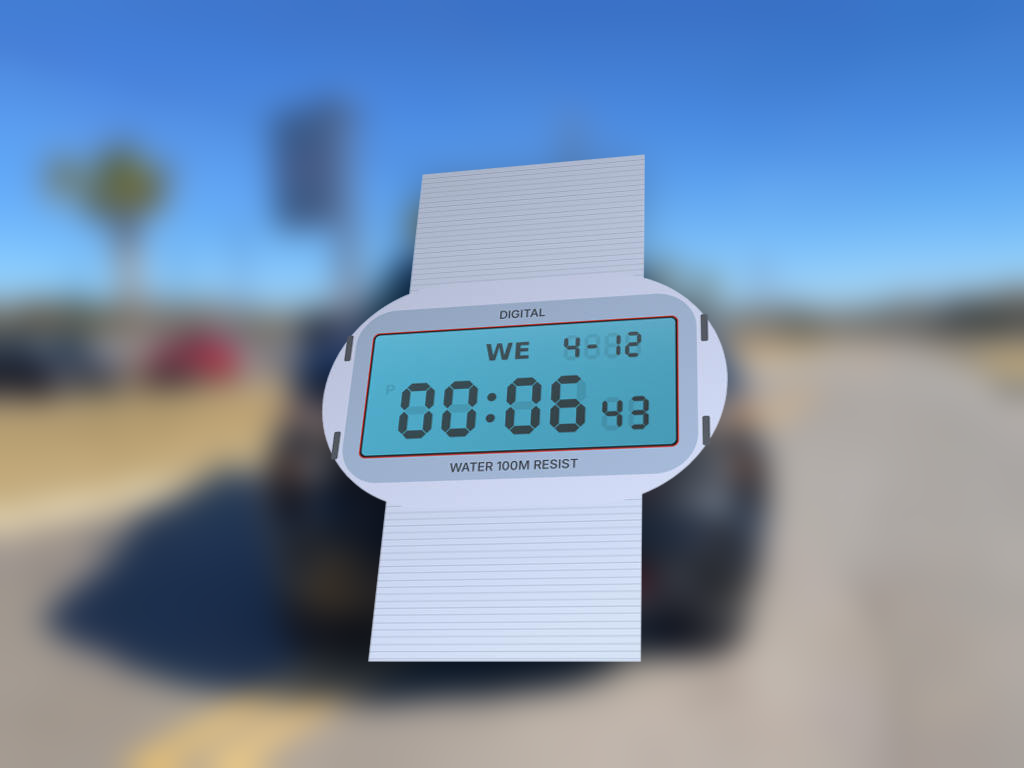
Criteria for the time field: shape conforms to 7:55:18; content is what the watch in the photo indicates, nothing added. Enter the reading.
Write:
0:06:43
